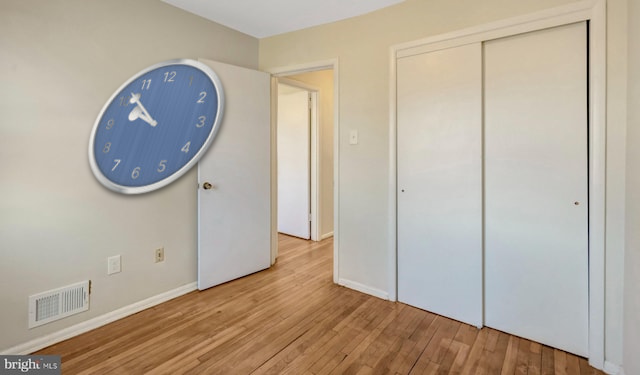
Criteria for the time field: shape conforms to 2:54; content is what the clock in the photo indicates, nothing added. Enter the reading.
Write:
9:52
